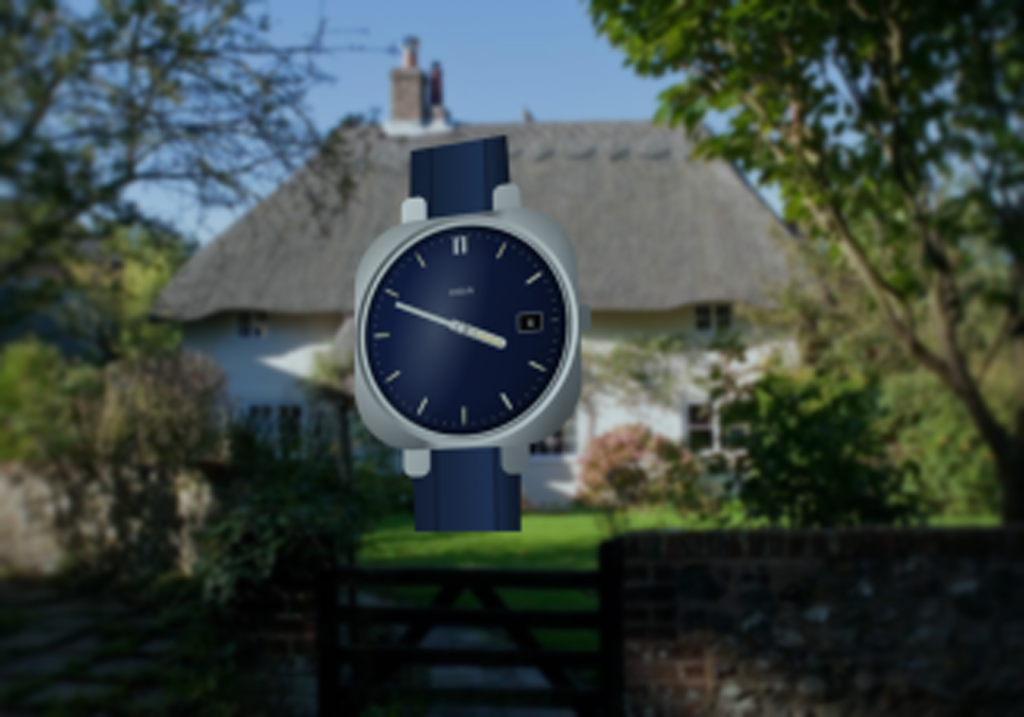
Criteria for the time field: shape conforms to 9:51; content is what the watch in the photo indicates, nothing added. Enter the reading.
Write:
3:49
